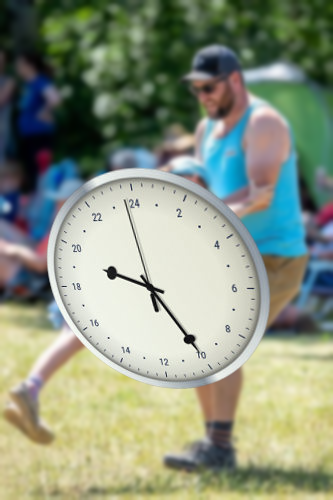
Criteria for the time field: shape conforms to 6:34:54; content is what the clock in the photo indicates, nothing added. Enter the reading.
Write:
19:24:59
